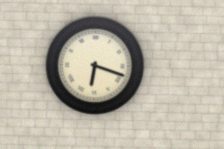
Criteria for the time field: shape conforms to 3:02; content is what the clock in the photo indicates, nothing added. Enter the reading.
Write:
6:18
